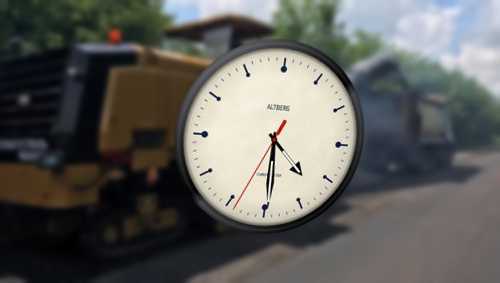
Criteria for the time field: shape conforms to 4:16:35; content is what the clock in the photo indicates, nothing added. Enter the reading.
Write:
4:29:34
